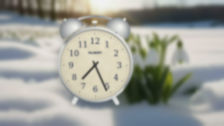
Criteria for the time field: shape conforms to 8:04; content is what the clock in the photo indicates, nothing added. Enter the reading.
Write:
7:26
